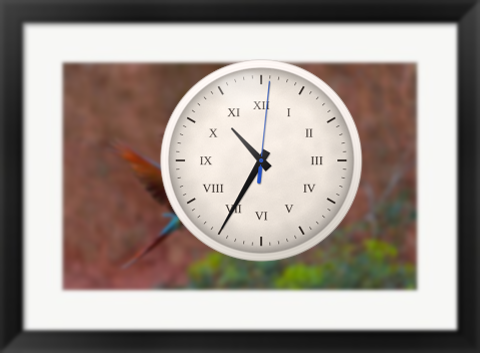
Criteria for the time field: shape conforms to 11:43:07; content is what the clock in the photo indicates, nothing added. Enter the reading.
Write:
10:35:01
